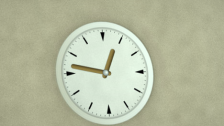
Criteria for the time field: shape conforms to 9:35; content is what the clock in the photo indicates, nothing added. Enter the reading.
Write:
12:47
